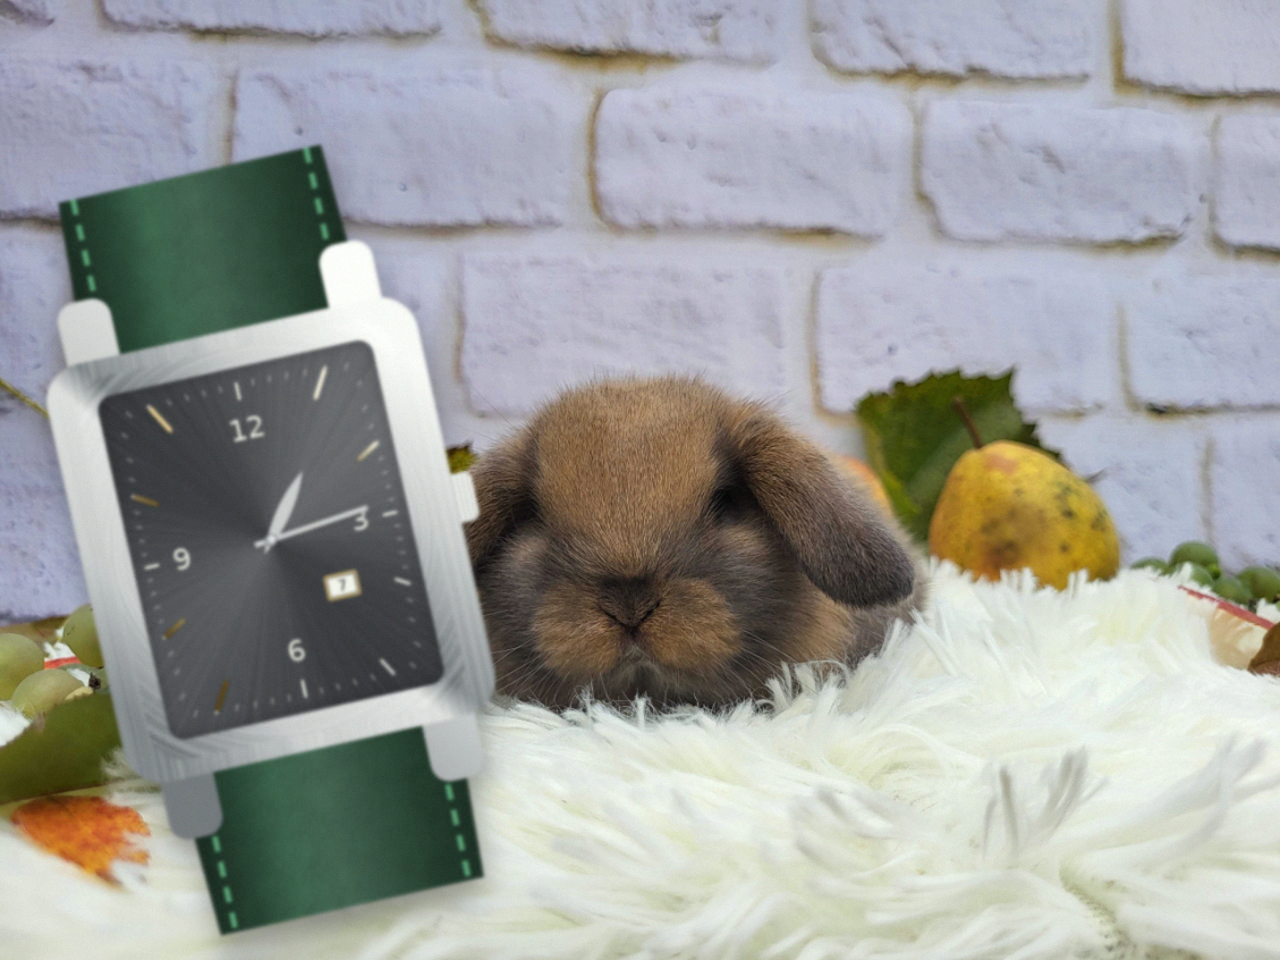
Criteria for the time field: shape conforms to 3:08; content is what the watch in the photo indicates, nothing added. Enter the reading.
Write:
1:14
